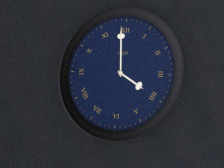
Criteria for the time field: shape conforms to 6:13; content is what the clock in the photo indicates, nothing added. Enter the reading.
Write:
3:59
